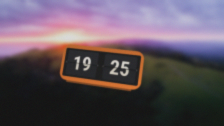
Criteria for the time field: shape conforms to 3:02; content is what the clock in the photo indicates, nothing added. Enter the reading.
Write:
19:25
